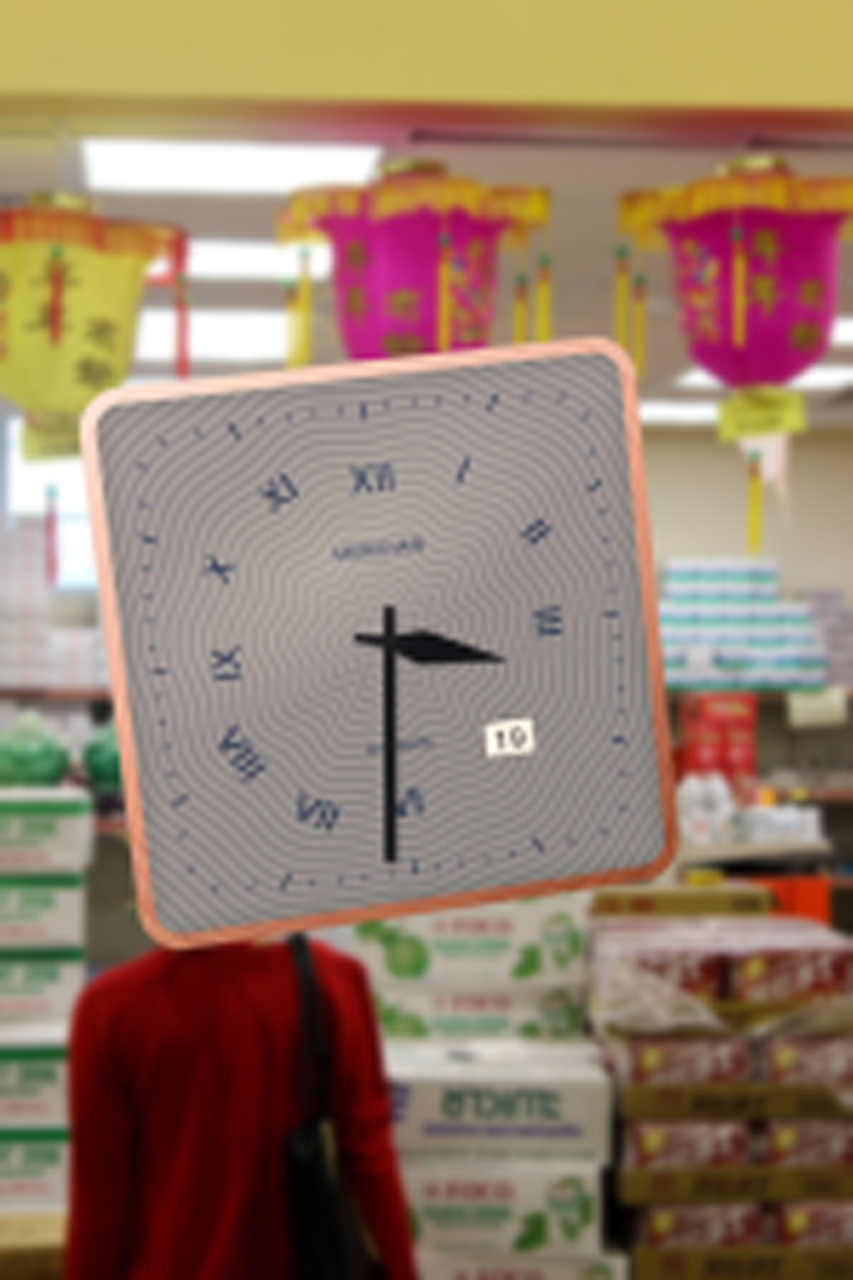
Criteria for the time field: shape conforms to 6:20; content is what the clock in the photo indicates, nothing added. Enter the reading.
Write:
3:31
